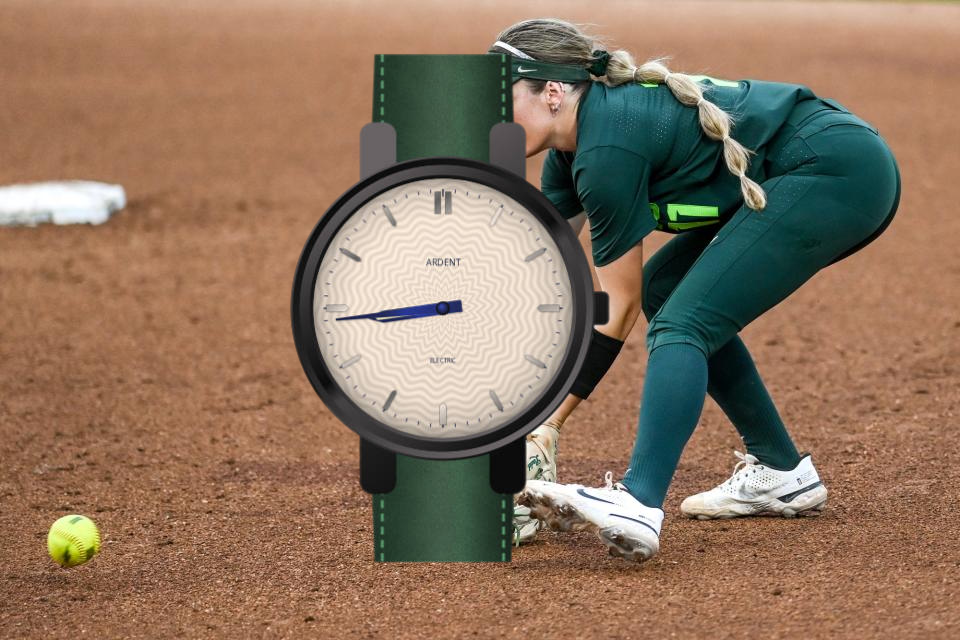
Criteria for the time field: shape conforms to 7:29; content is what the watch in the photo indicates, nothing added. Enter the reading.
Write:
8:44
